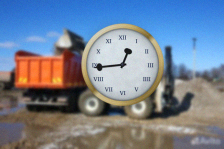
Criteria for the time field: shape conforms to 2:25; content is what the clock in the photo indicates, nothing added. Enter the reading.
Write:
12:44
